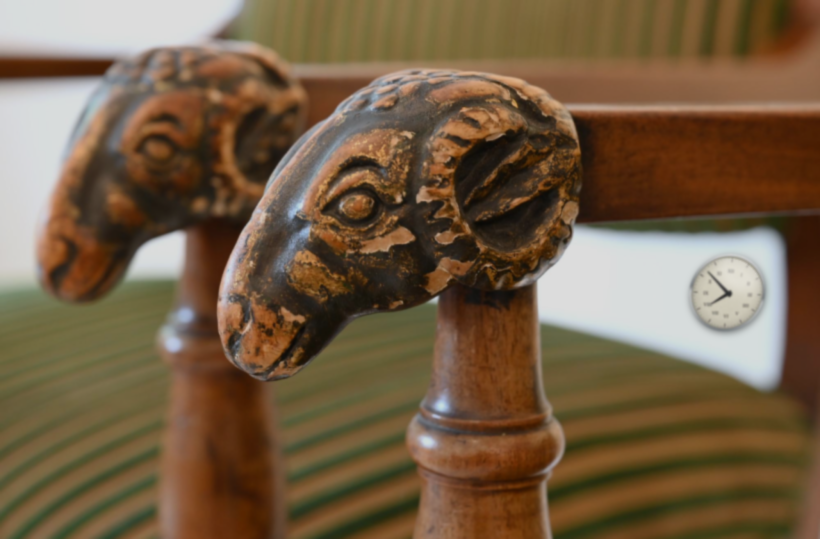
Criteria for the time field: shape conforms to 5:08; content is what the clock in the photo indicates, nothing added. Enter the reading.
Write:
7:52
